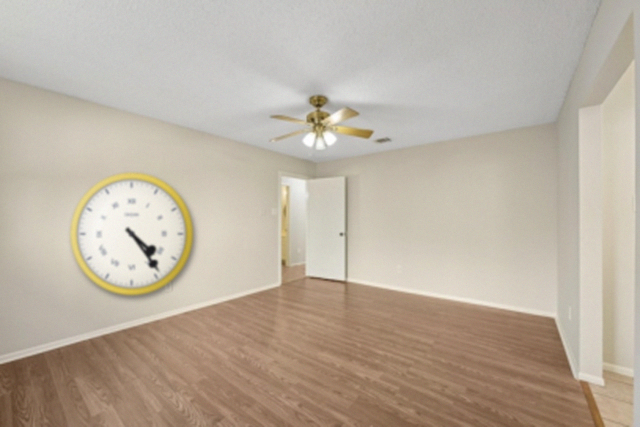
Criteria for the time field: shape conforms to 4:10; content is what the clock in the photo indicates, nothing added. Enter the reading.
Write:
4:24
